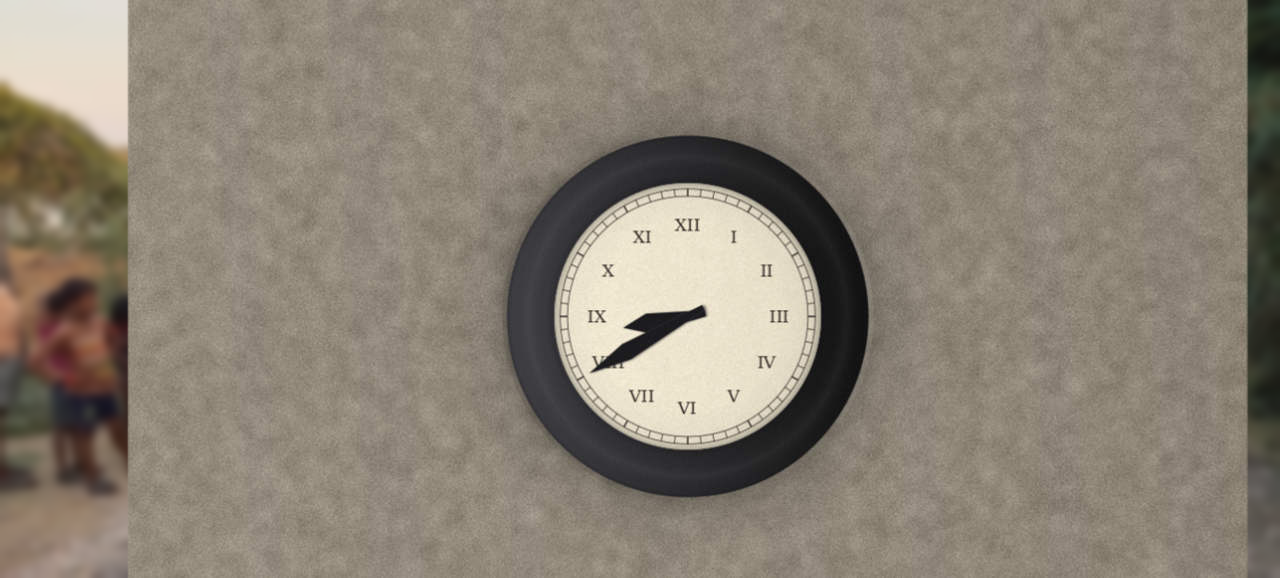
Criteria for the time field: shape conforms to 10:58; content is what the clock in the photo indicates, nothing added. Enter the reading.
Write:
8:40
